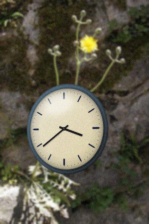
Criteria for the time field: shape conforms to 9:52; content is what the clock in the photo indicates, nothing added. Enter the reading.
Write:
3:39
